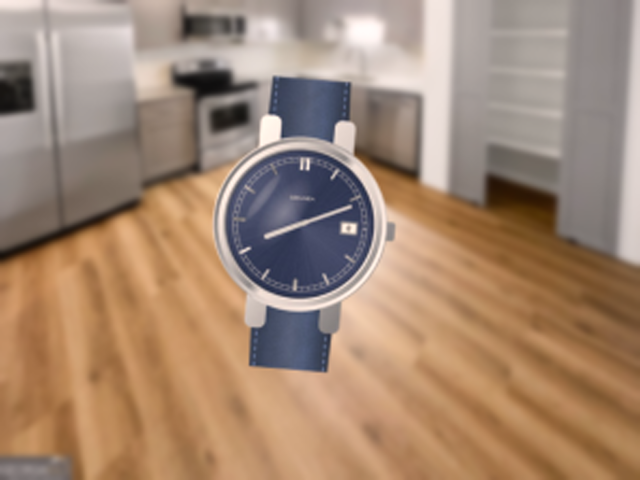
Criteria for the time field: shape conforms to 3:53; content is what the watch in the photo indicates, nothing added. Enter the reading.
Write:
8:11
